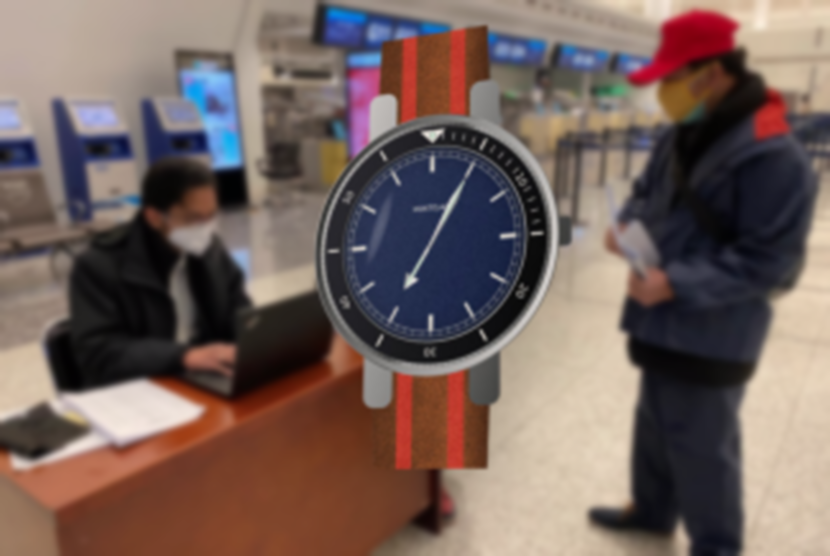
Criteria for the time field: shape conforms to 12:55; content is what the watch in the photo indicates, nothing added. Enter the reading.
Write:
7:05
